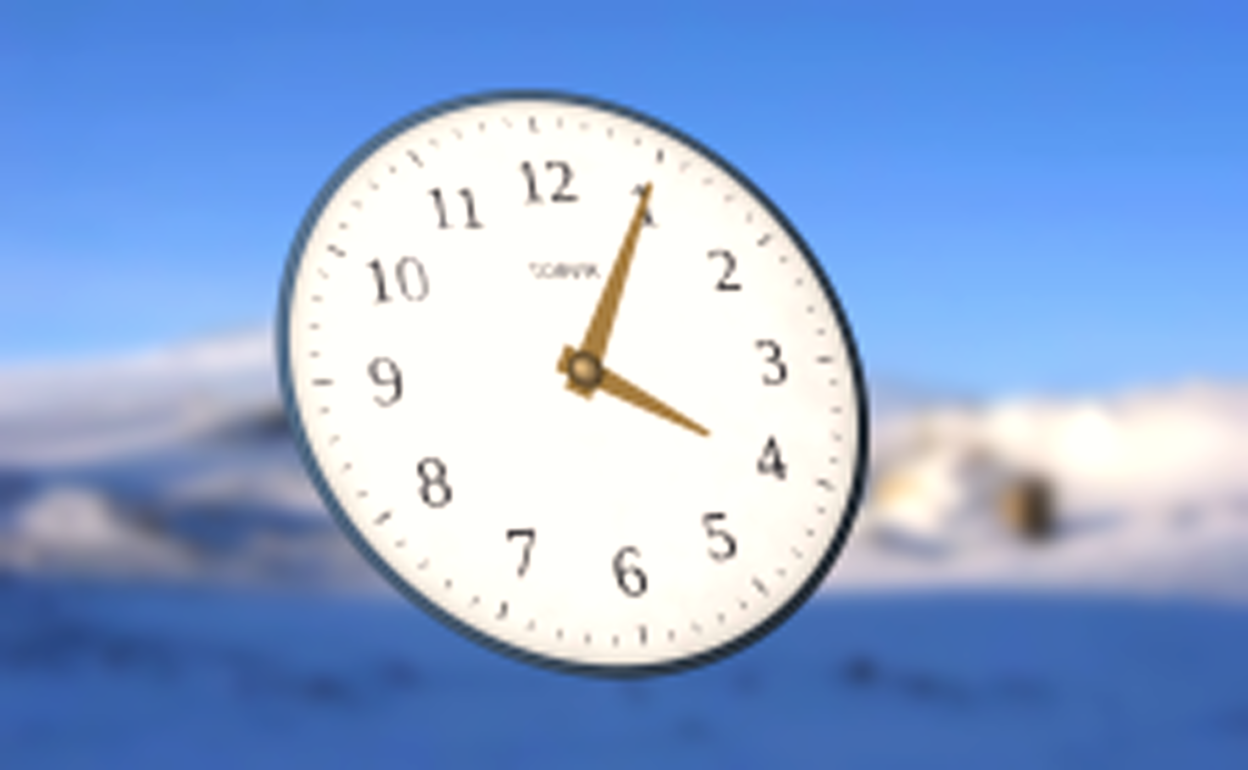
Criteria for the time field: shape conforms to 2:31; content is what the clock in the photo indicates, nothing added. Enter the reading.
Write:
4:05
